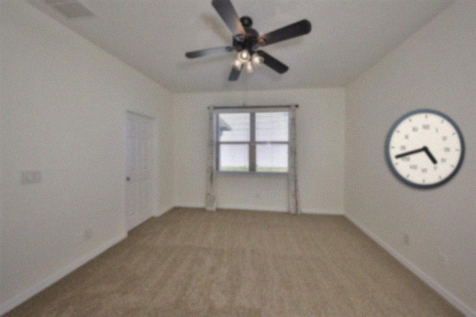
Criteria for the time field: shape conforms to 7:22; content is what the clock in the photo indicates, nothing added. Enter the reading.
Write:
4:42
